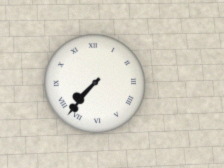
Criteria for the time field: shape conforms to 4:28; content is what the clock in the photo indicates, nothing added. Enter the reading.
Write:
7:37
